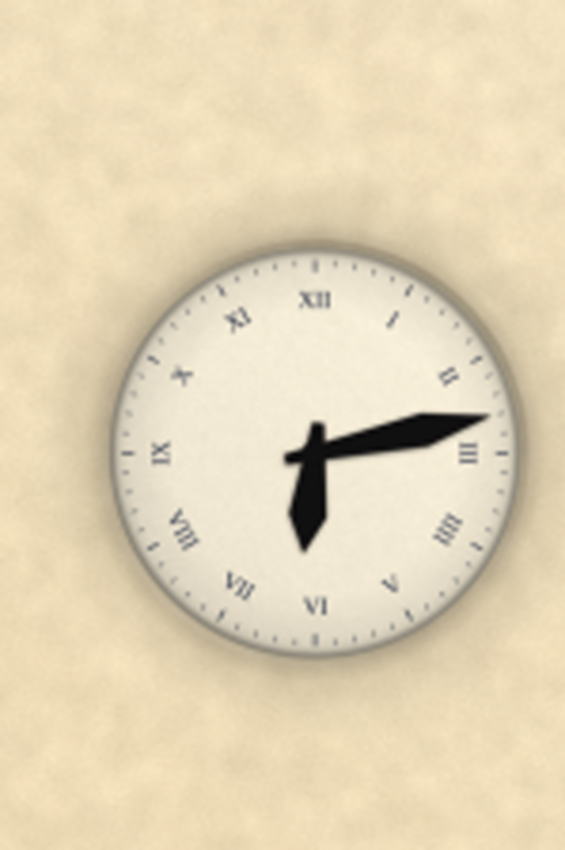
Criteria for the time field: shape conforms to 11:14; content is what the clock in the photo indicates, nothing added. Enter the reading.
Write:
6:13
